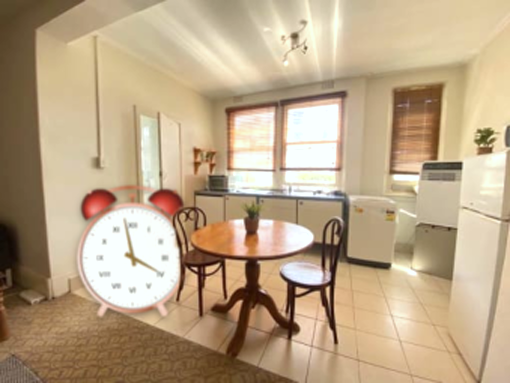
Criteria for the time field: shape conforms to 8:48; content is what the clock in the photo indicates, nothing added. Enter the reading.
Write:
3:58
